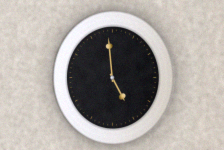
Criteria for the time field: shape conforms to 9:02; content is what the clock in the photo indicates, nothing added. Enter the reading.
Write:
4:59
